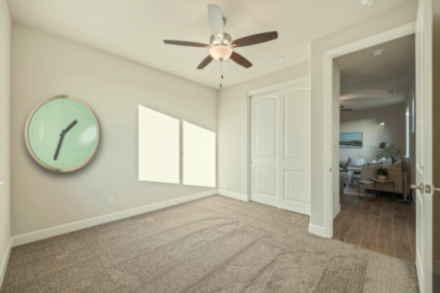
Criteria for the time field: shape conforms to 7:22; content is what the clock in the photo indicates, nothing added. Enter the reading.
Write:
1:33
